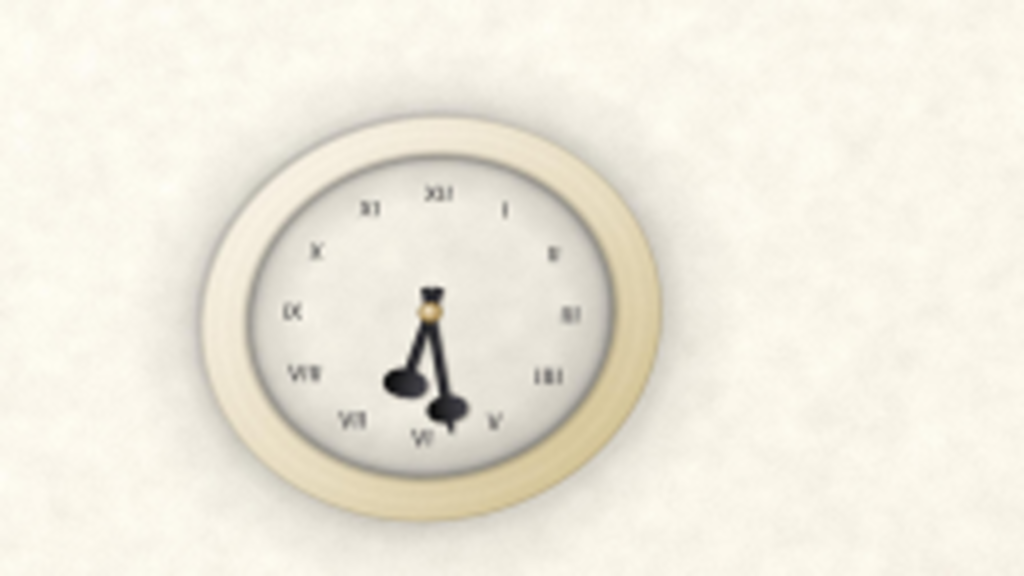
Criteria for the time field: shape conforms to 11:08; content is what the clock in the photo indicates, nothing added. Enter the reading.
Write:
6:28
